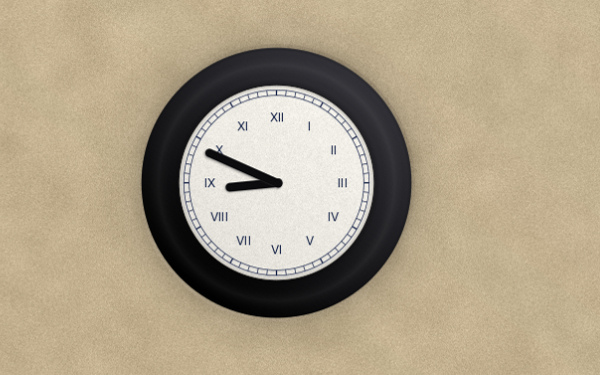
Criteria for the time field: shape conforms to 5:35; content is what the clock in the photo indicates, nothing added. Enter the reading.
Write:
8:49
